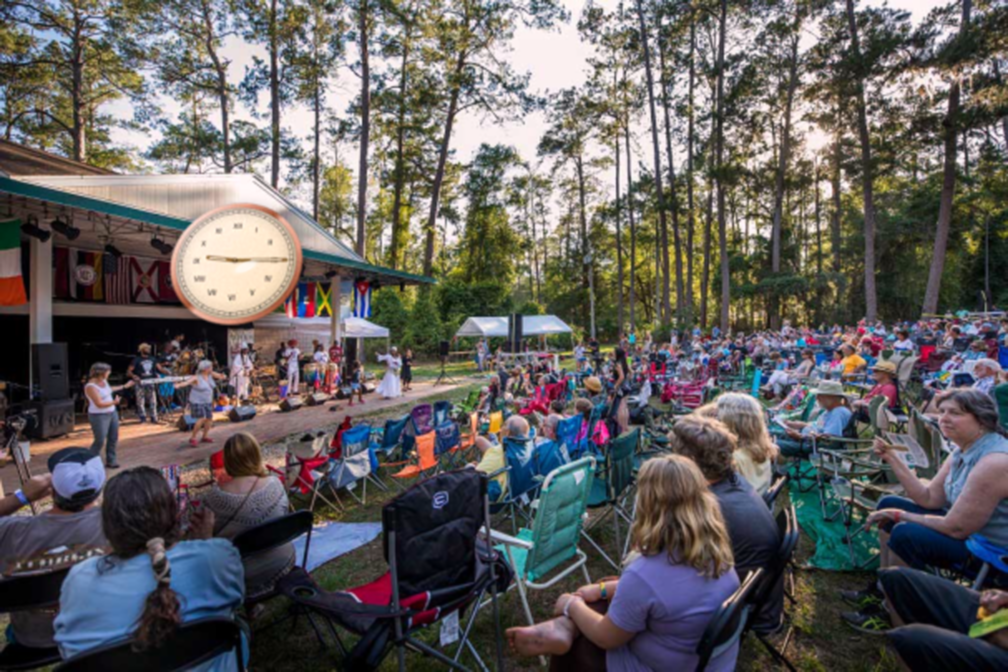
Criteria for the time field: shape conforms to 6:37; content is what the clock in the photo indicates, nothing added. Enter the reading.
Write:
9:15
